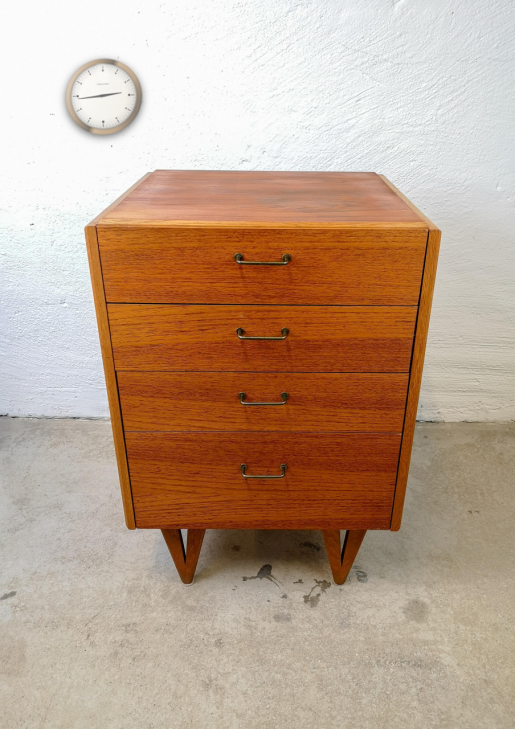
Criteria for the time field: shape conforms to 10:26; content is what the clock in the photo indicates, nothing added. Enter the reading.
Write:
2:44
